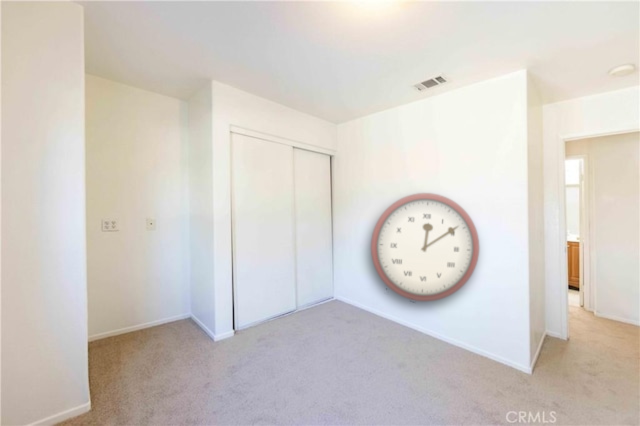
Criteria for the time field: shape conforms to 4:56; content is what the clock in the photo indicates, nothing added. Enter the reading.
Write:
12:09
